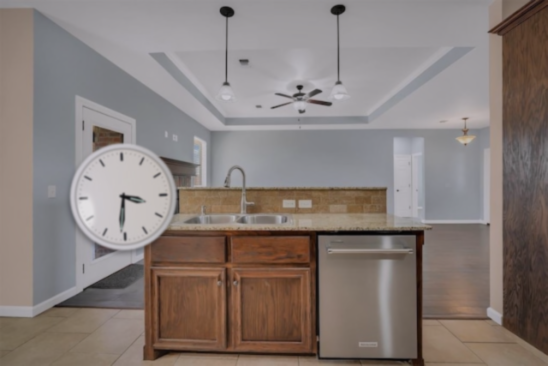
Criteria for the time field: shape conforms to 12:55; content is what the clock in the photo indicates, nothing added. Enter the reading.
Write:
3:31
